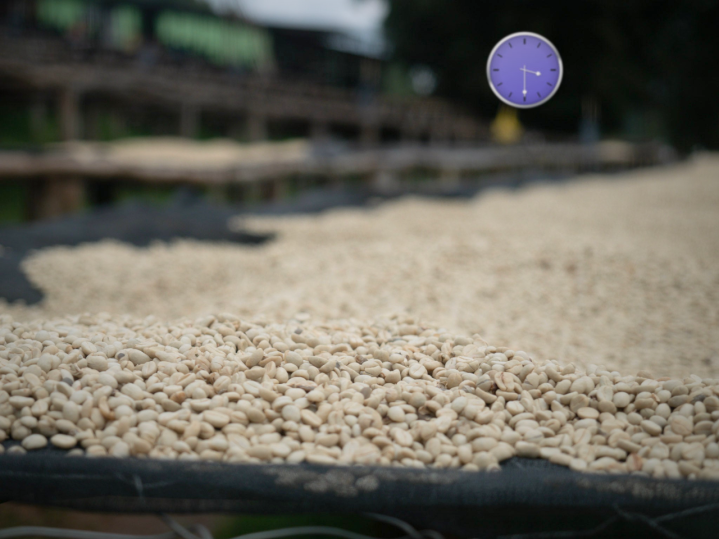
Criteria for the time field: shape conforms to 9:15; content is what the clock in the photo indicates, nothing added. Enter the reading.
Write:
3:30
